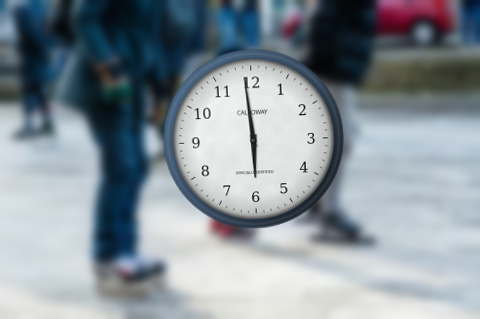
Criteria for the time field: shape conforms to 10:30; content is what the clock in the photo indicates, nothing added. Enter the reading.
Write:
5:59
